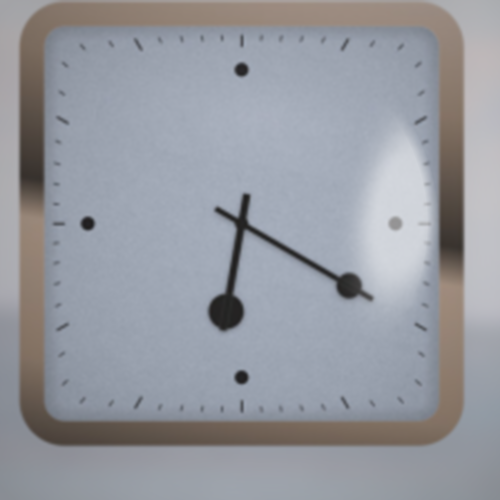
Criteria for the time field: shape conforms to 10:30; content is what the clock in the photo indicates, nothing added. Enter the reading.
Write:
6:20
